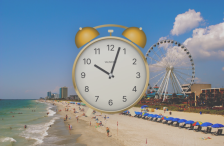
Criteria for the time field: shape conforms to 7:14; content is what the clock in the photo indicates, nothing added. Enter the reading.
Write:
10:03
